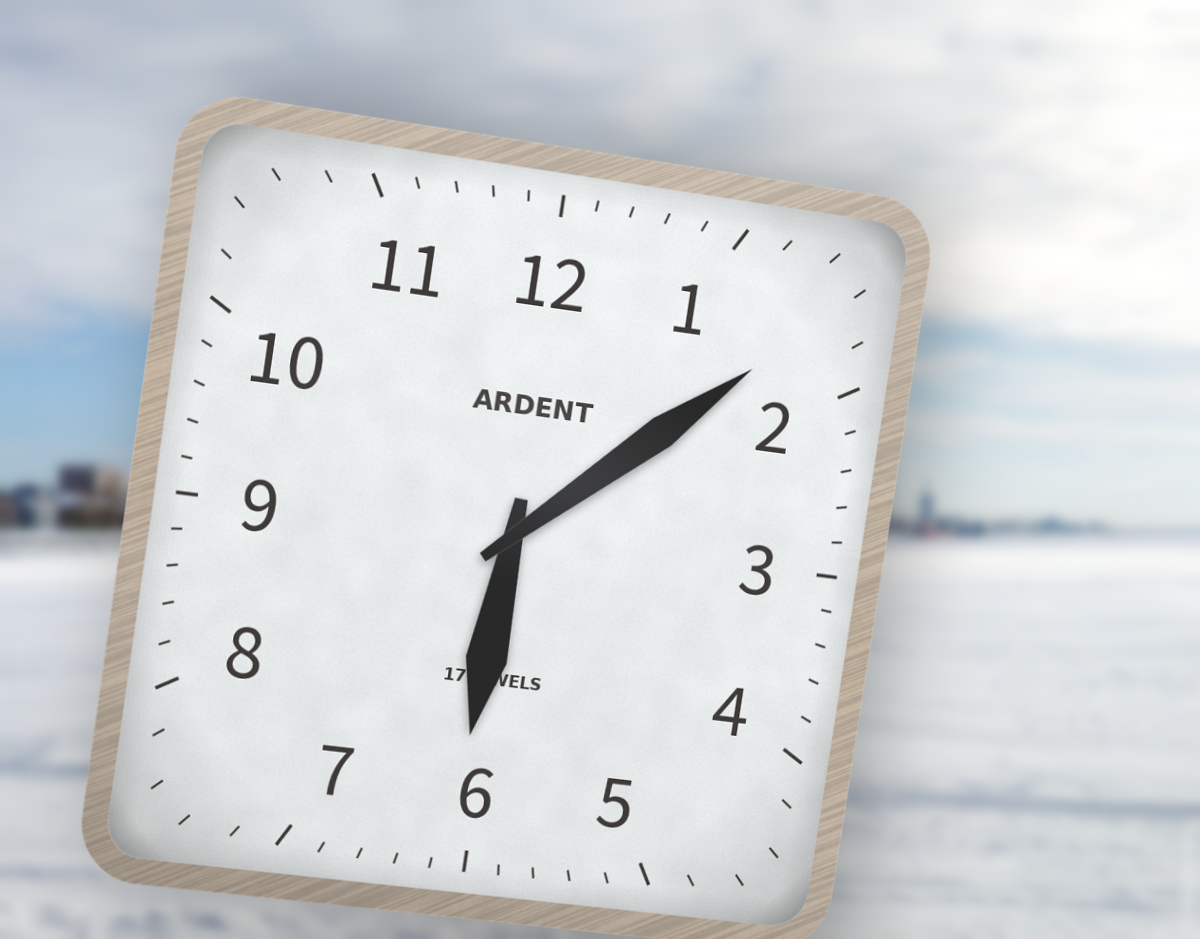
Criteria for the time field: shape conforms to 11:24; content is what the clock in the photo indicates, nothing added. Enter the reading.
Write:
6:08
